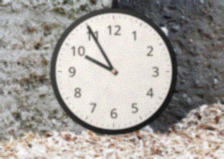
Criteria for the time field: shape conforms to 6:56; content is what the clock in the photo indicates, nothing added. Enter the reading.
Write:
9:55
